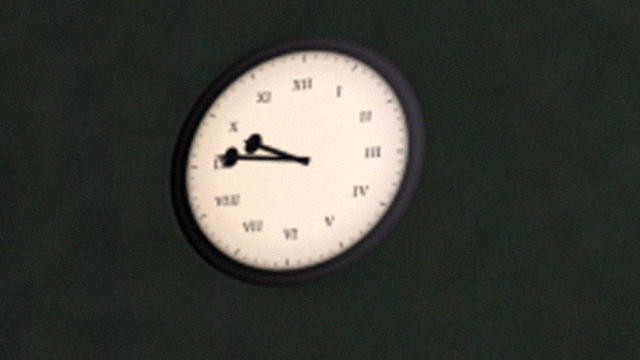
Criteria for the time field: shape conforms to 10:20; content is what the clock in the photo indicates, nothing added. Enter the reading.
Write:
9:46
